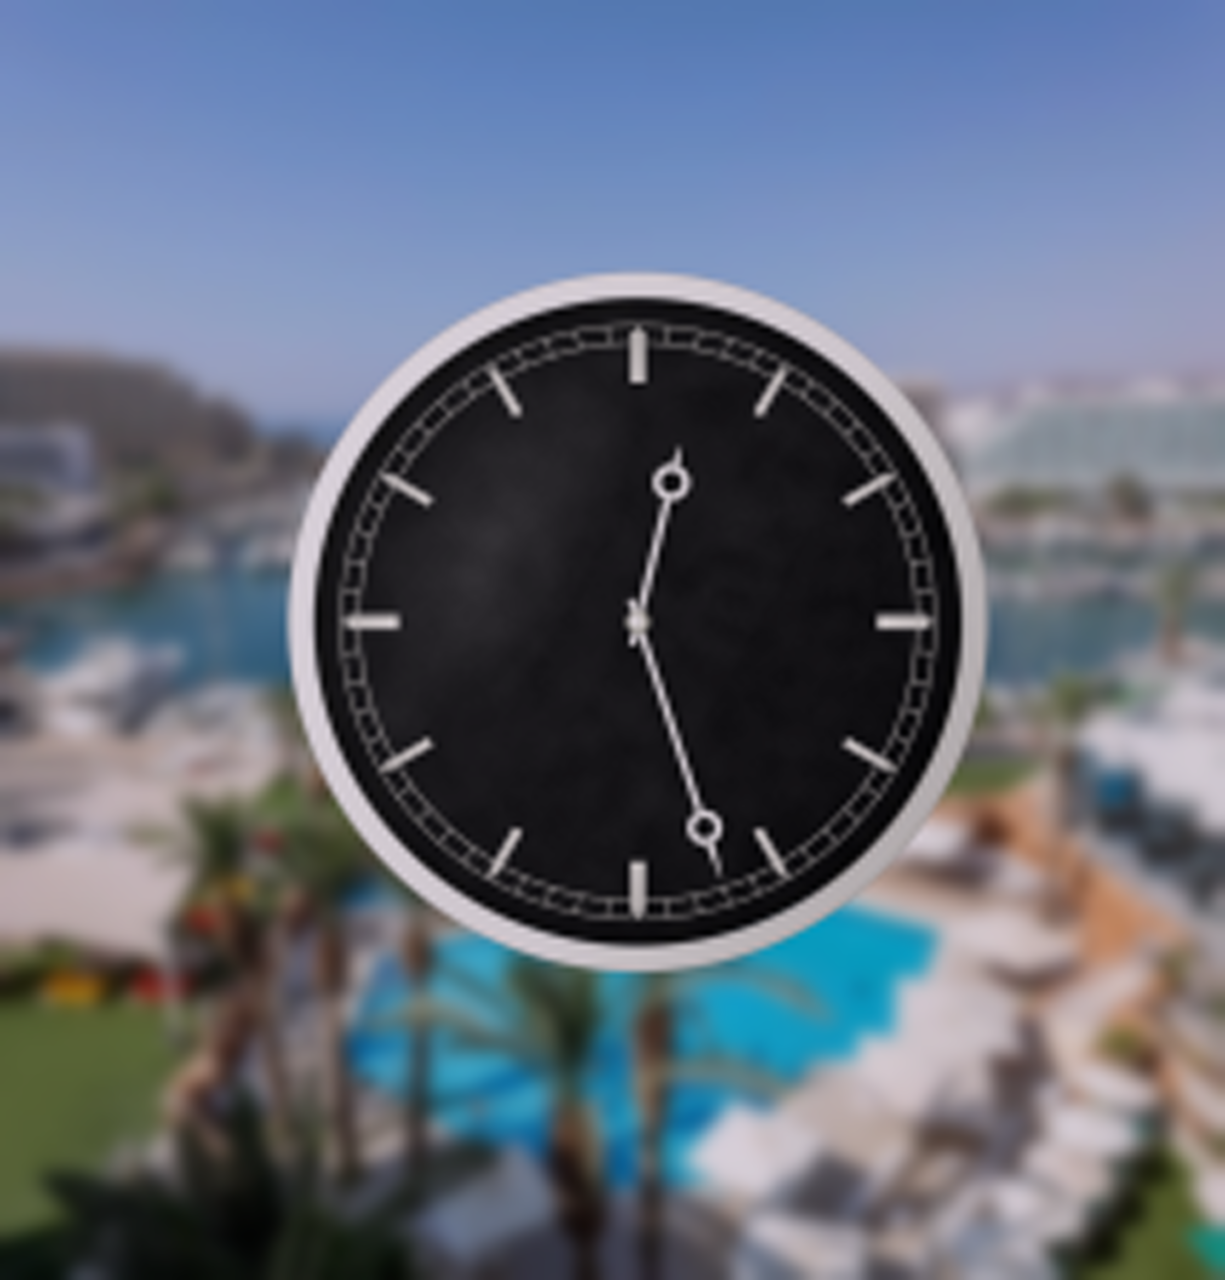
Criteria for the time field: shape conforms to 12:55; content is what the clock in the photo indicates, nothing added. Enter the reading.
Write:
12:27
